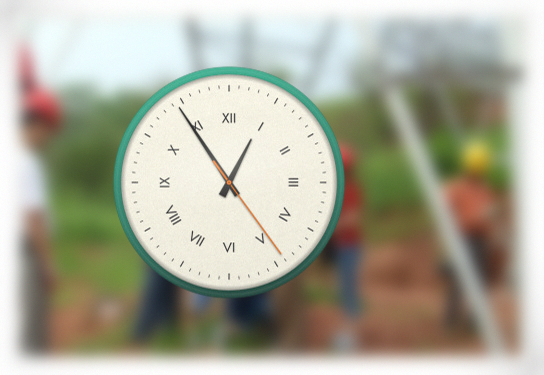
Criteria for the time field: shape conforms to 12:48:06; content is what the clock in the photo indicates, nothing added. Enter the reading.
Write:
12:54:24
